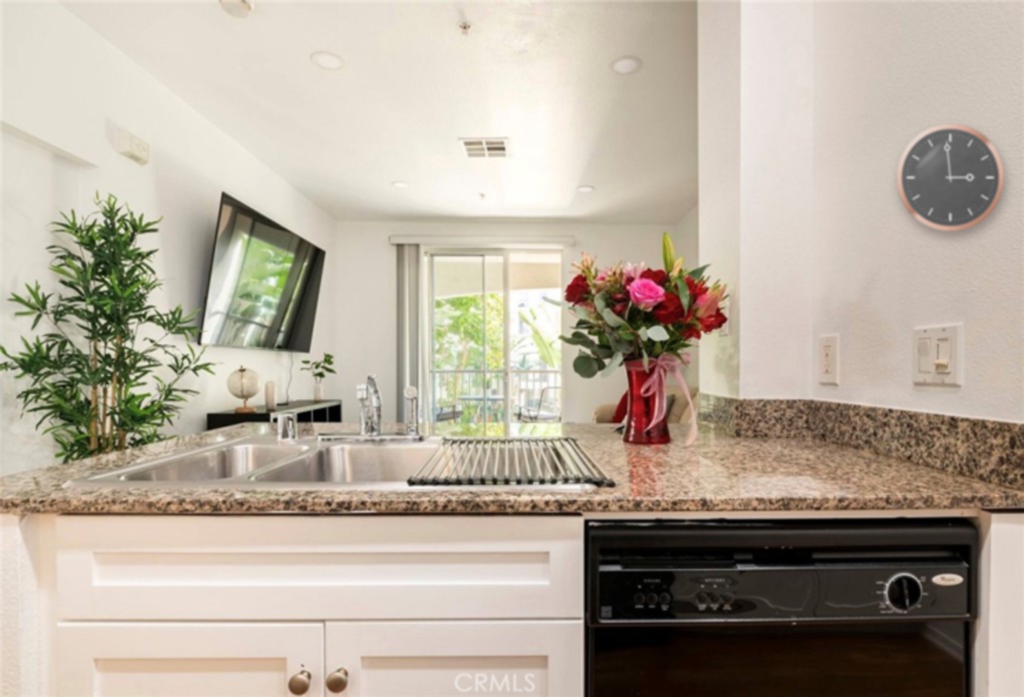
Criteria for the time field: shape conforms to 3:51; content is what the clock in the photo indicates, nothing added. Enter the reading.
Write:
2:59
